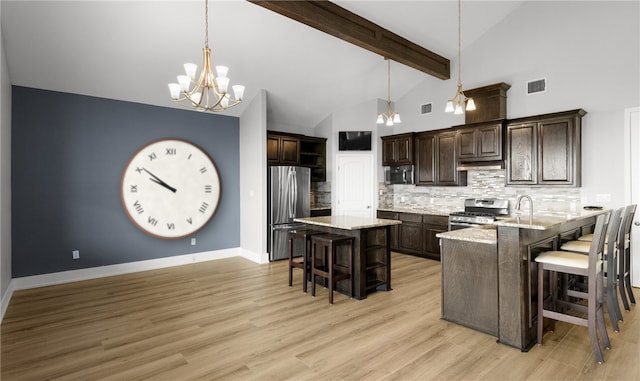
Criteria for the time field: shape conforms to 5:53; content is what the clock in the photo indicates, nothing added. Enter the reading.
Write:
9:51
